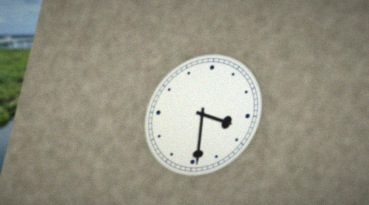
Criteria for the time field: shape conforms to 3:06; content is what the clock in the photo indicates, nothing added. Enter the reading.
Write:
3:29
